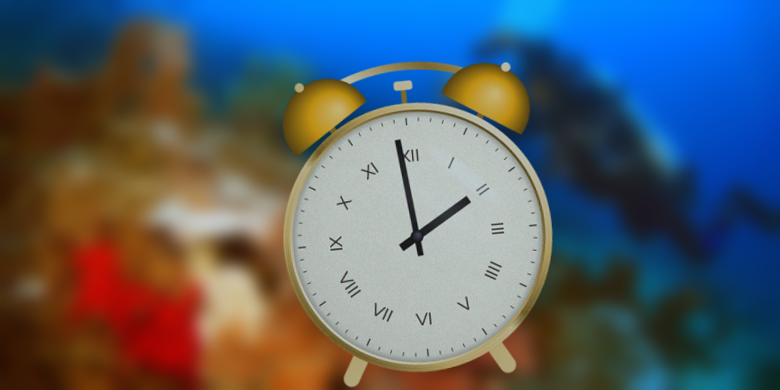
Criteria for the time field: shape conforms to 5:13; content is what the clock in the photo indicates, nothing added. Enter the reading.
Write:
1:59
